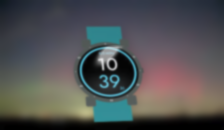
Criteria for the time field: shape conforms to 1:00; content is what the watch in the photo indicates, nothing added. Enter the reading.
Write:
10:39
